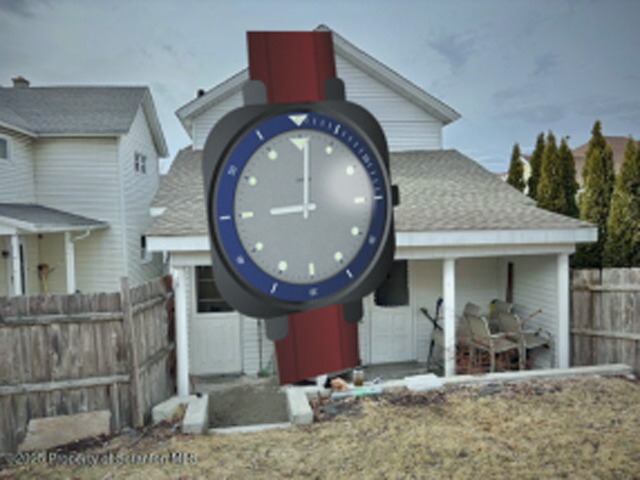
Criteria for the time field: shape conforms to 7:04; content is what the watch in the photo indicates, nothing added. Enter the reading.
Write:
9:01
